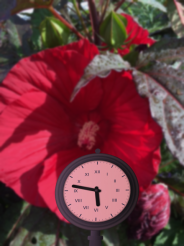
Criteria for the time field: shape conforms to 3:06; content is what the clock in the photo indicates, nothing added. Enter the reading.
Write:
5:47
